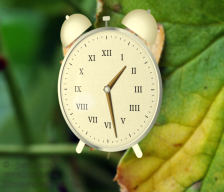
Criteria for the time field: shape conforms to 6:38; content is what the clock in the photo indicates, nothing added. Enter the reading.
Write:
1:28
